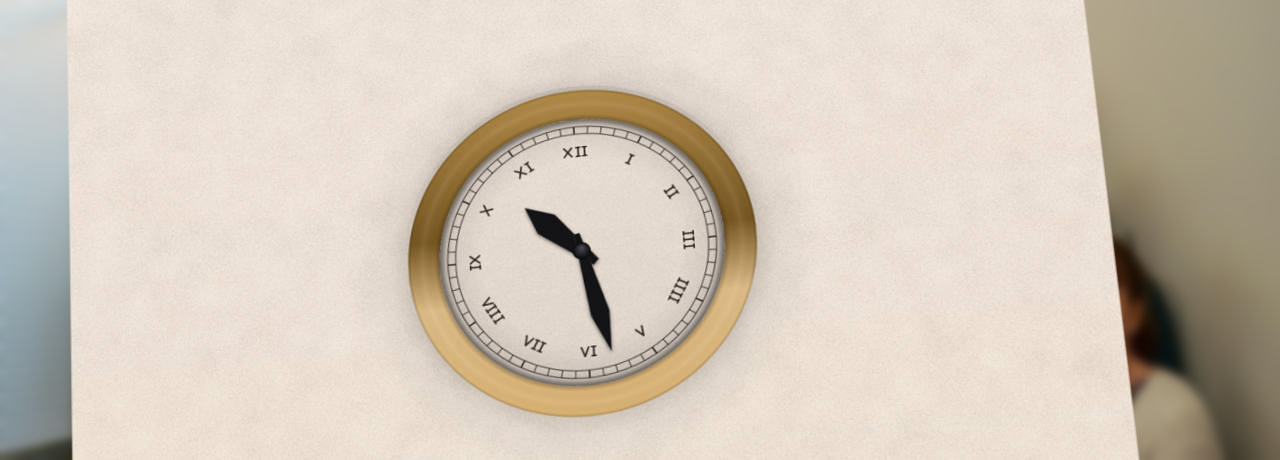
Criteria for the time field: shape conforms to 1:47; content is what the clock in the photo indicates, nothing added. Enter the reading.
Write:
10:28
